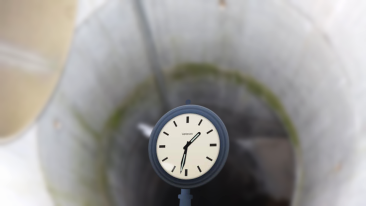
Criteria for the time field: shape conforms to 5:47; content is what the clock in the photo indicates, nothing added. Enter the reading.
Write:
1:32
